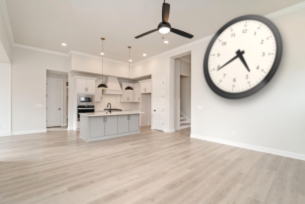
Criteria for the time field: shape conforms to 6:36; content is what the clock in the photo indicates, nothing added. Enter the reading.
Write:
4:39
